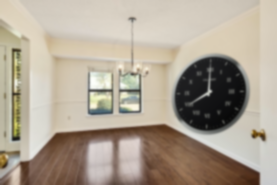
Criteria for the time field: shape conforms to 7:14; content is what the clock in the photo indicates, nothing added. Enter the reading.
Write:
8:00
